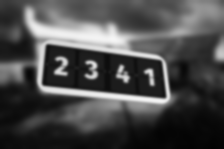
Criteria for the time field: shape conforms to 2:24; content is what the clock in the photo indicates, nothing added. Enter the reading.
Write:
23:41
